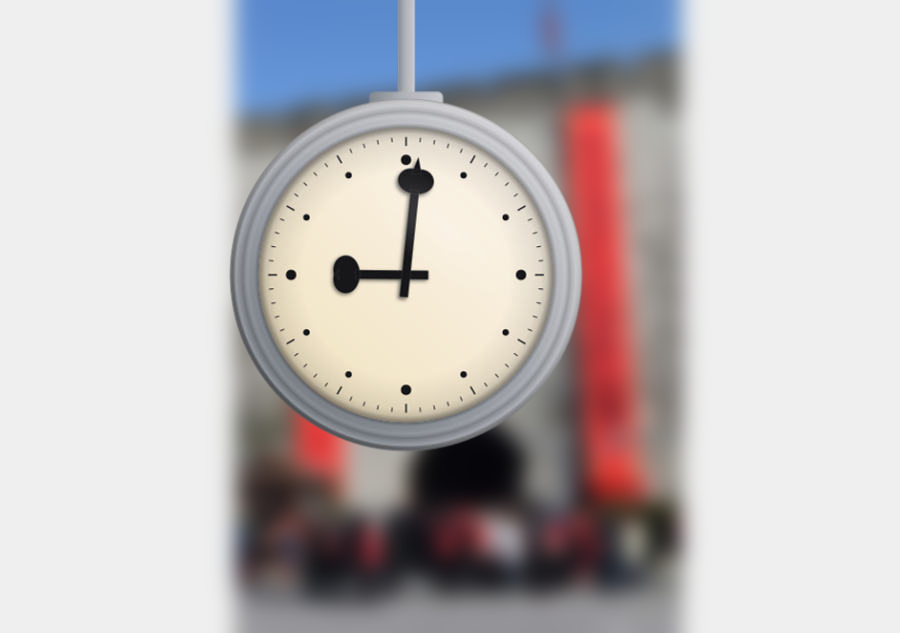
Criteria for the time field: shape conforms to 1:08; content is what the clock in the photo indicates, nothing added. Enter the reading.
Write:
9:01
